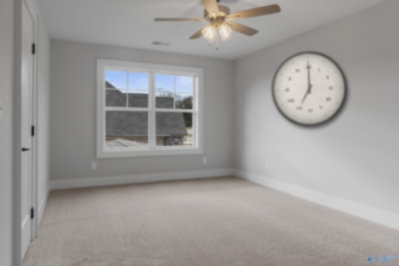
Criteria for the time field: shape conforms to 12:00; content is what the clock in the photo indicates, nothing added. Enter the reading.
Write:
7:00
